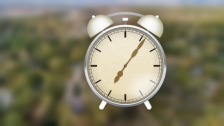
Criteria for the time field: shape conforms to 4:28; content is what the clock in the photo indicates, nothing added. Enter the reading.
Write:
7:06
